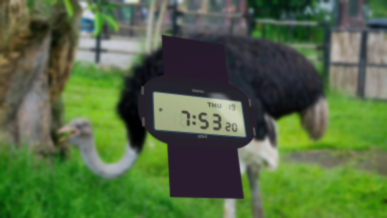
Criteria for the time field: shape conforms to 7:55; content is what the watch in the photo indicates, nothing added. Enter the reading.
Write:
7:53
